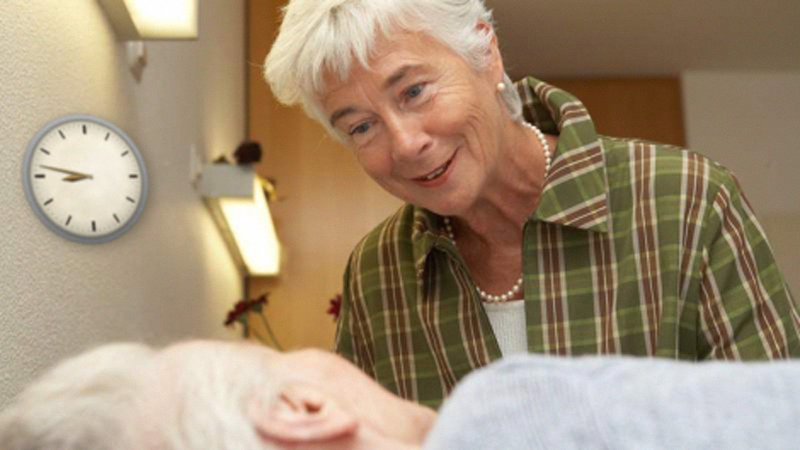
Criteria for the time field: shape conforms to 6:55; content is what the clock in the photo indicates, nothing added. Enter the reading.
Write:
8:47
